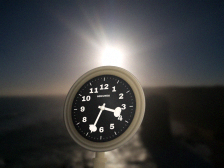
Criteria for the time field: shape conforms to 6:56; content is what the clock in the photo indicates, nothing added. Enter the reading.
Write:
3:34
